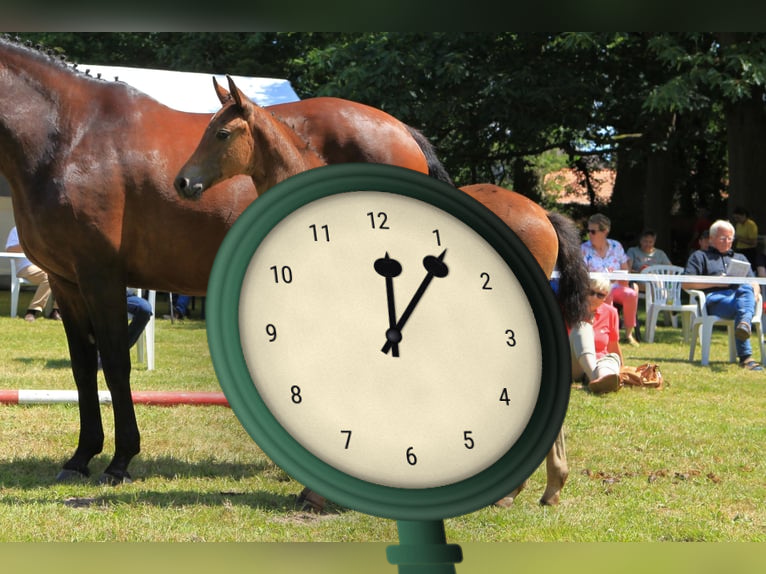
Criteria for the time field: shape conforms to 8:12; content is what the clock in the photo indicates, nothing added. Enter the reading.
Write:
12:06
